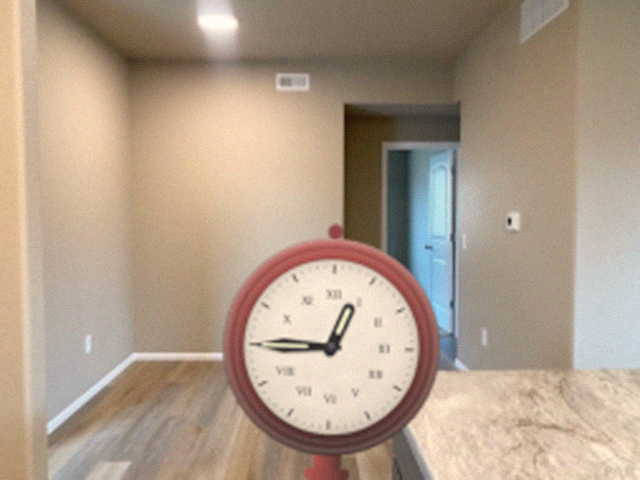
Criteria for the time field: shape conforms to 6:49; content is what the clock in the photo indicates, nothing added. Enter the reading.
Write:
12:45
